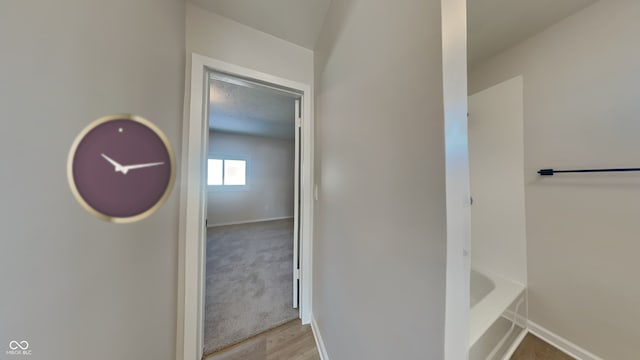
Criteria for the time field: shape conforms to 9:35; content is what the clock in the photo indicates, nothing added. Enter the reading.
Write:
10:14
